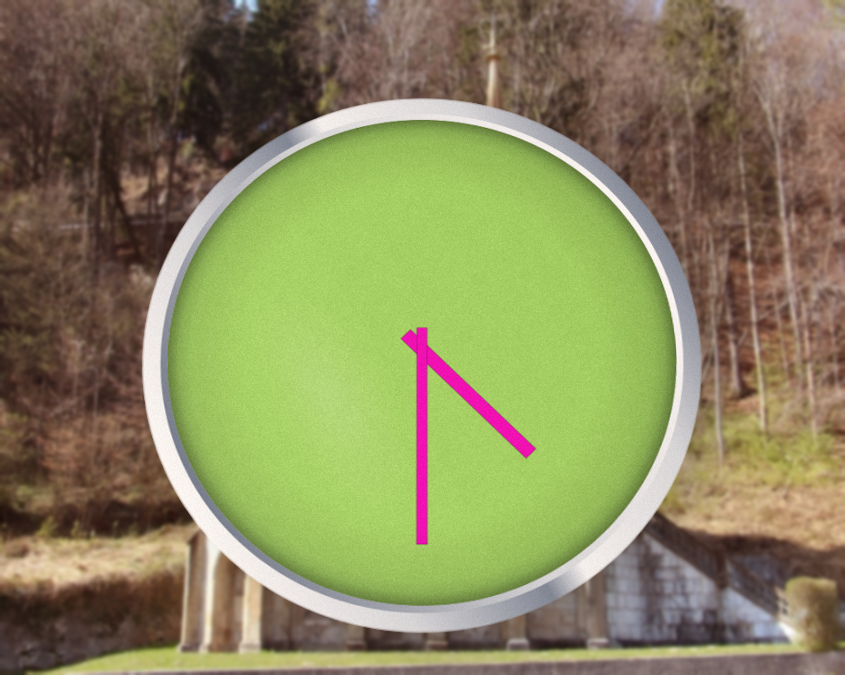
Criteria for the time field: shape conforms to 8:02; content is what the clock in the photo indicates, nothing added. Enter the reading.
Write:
4:30
